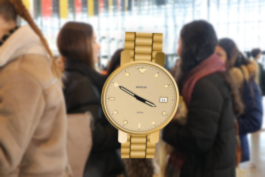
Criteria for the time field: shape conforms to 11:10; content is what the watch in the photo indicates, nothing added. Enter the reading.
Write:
3:50
